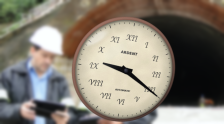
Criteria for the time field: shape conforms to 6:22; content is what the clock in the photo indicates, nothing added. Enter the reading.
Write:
9:20
